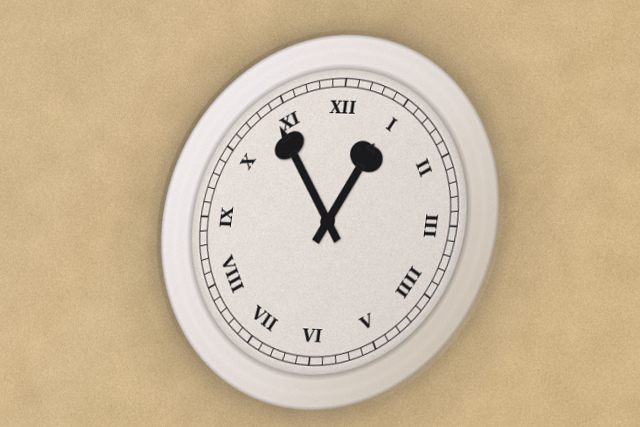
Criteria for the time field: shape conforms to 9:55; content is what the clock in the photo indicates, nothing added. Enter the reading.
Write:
12:54
